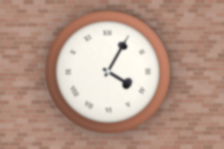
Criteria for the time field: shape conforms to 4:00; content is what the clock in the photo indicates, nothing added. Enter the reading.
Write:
4:05
